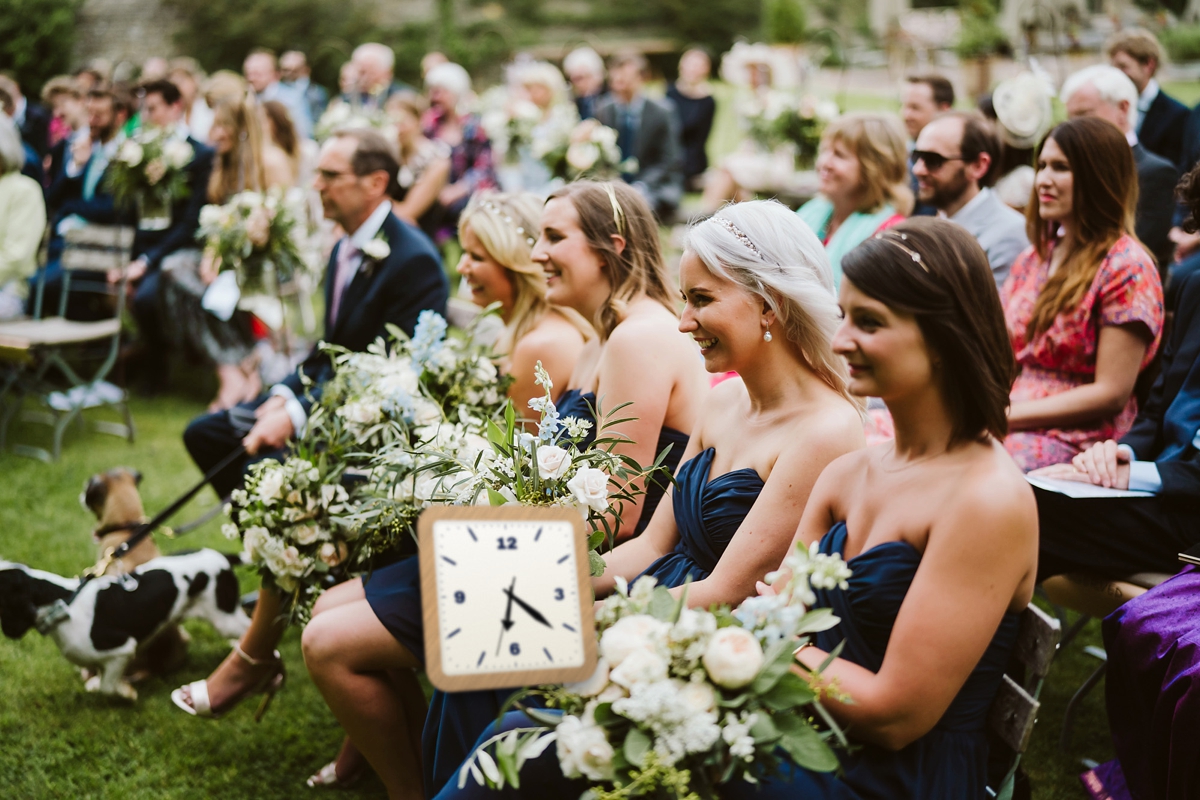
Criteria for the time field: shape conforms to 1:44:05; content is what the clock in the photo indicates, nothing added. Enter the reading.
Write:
6:21:33
